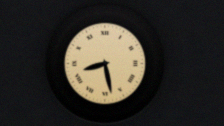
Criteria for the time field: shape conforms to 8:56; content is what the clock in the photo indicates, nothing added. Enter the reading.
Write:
8:28
